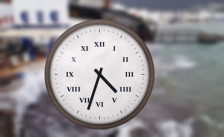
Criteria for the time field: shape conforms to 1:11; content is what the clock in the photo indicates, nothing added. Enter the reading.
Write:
4:33
